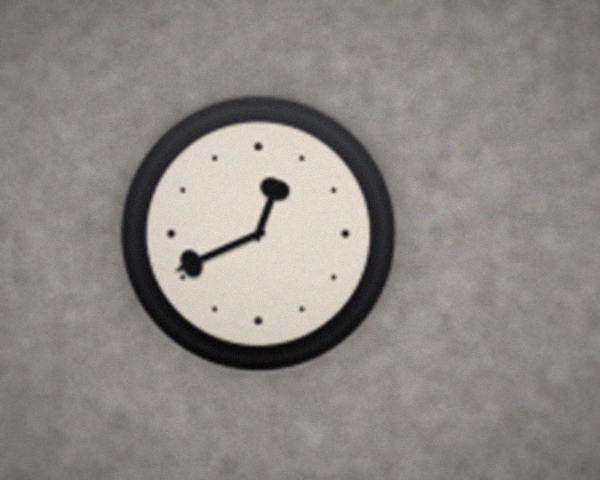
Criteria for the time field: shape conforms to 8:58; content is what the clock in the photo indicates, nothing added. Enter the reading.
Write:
12:41
